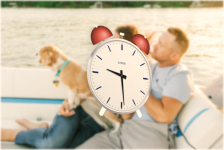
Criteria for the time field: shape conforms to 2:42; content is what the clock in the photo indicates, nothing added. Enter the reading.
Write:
9:29
